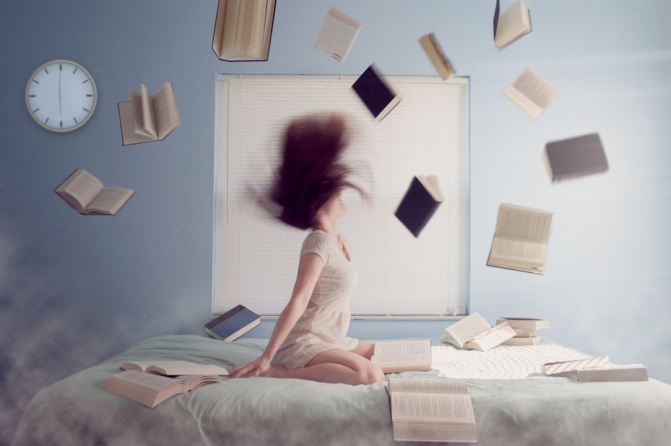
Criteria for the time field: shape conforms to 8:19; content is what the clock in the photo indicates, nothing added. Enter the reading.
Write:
6:00
